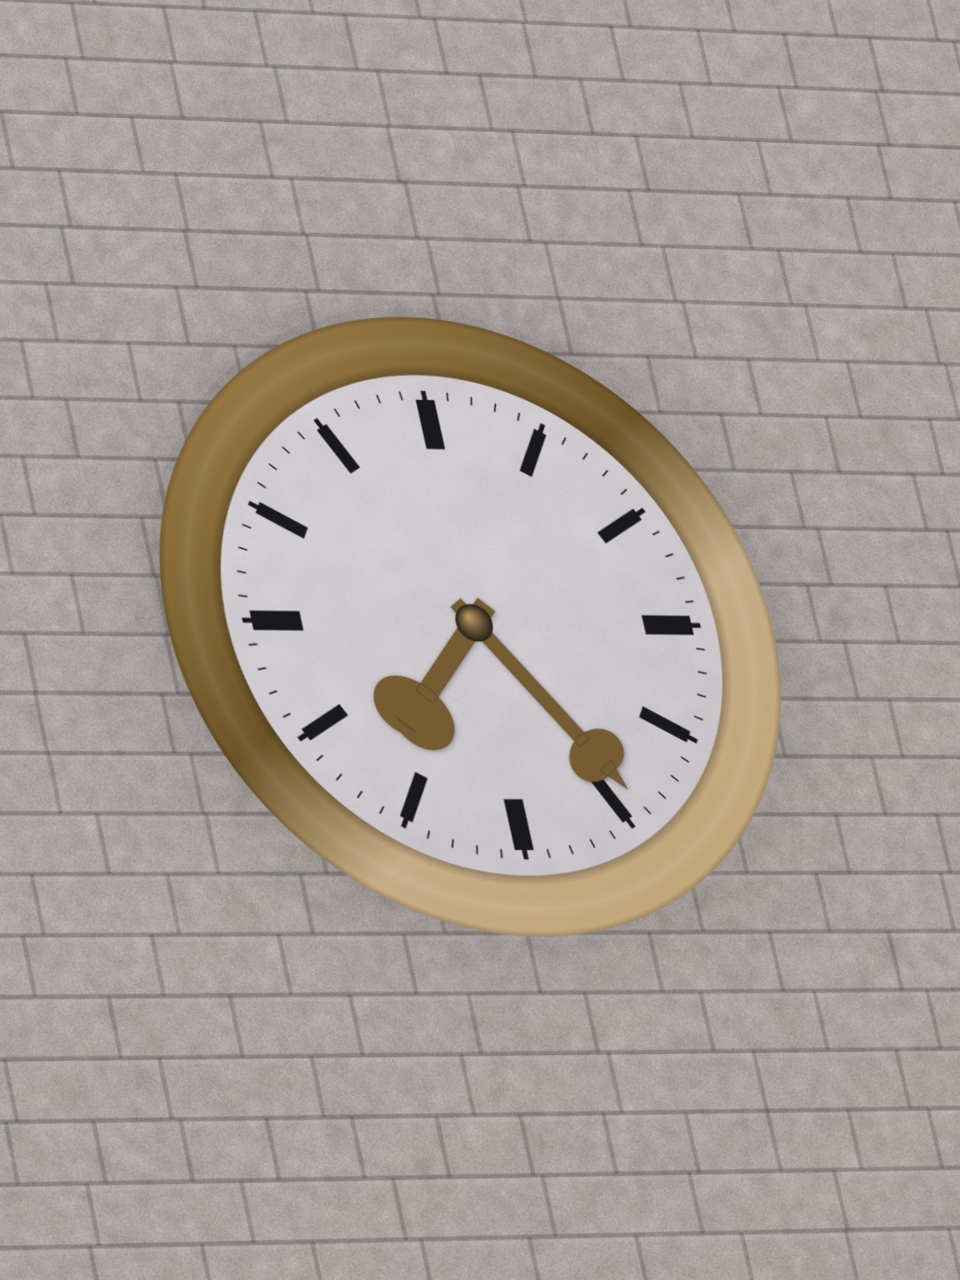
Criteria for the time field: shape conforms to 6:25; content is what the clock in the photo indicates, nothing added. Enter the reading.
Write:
7:24
